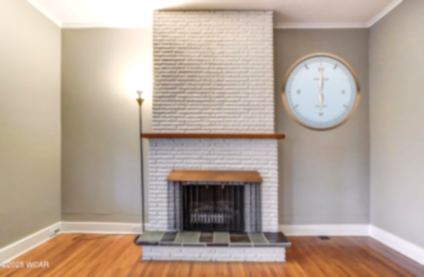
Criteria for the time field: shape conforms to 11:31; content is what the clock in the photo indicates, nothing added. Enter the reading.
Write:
6:00
